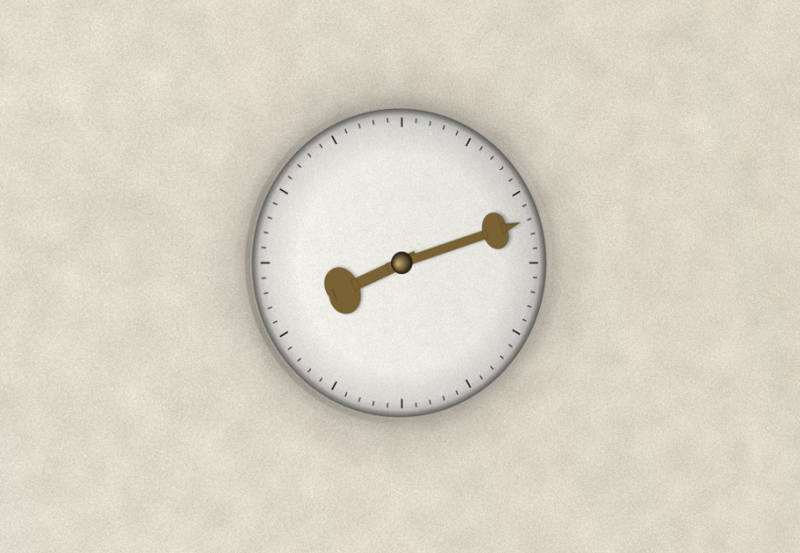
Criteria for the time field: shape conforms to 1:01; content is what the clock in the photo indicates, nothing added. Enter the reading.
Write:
8:12
